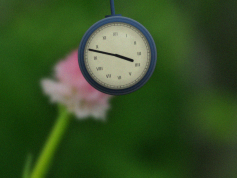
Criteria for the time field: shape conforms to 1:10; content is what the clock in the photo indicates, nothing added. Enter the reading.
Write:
3:48
